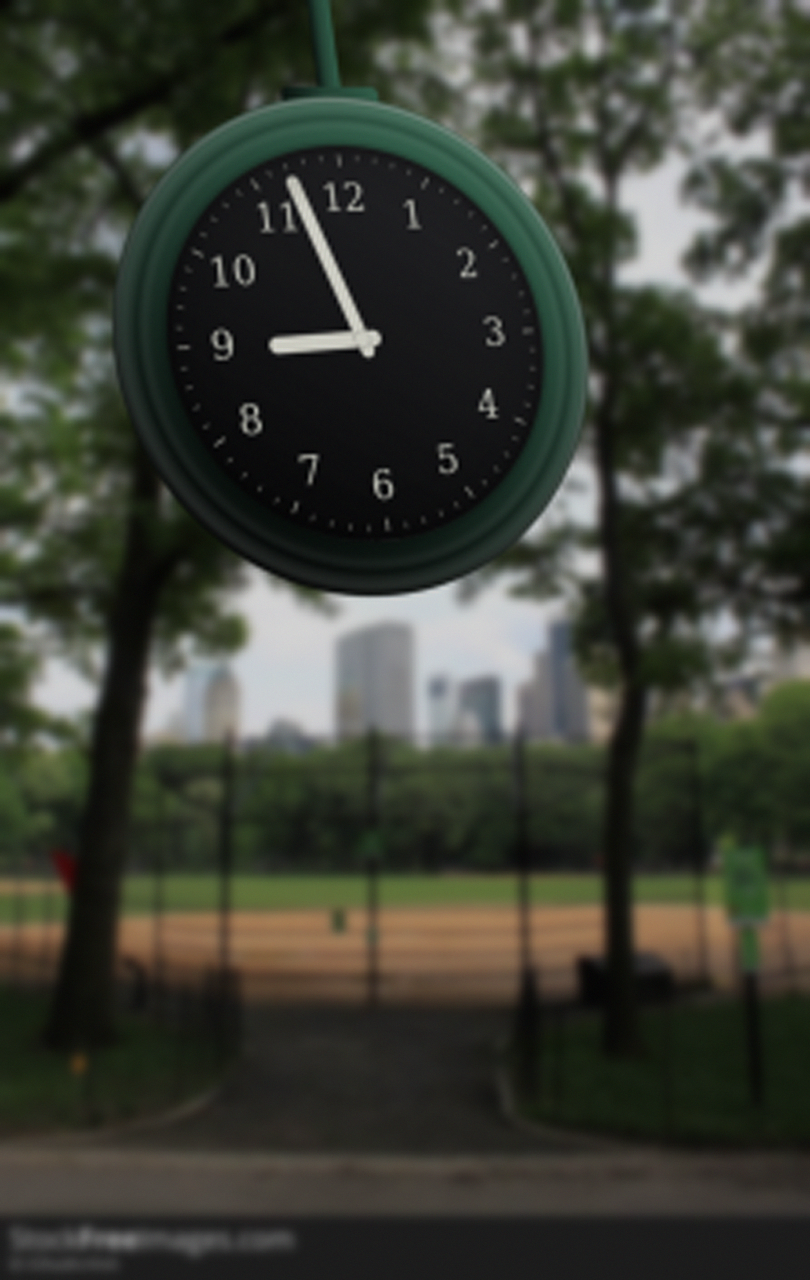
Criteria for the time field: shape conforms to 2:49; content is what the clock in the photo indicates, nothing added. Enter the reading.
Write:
8:57
